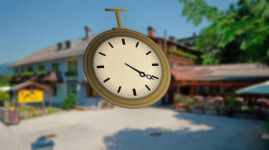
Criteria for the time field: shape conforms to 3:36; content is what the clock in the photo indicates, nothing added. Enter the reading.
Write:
4:21
